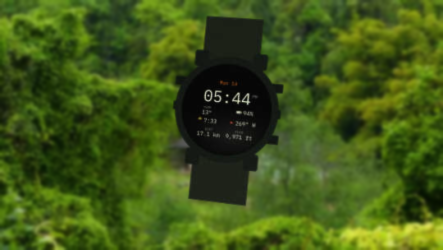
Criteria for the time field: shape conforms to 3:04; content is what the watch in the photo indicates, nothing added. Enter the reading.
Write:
5:44
